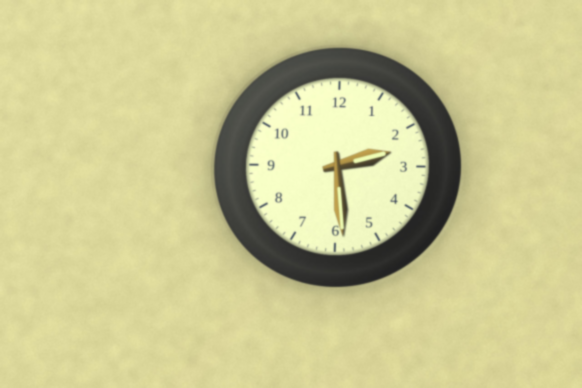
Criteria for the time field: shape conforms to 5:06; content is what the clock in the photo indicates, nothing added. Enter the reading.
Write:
2:29
